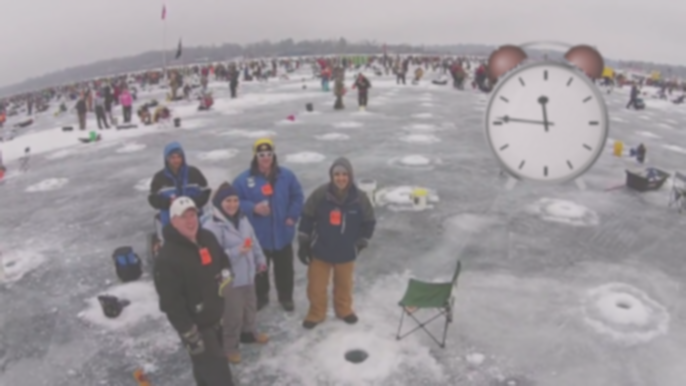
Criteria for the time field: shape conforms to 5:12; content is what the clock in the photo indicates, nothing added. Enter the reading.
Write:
11:46
